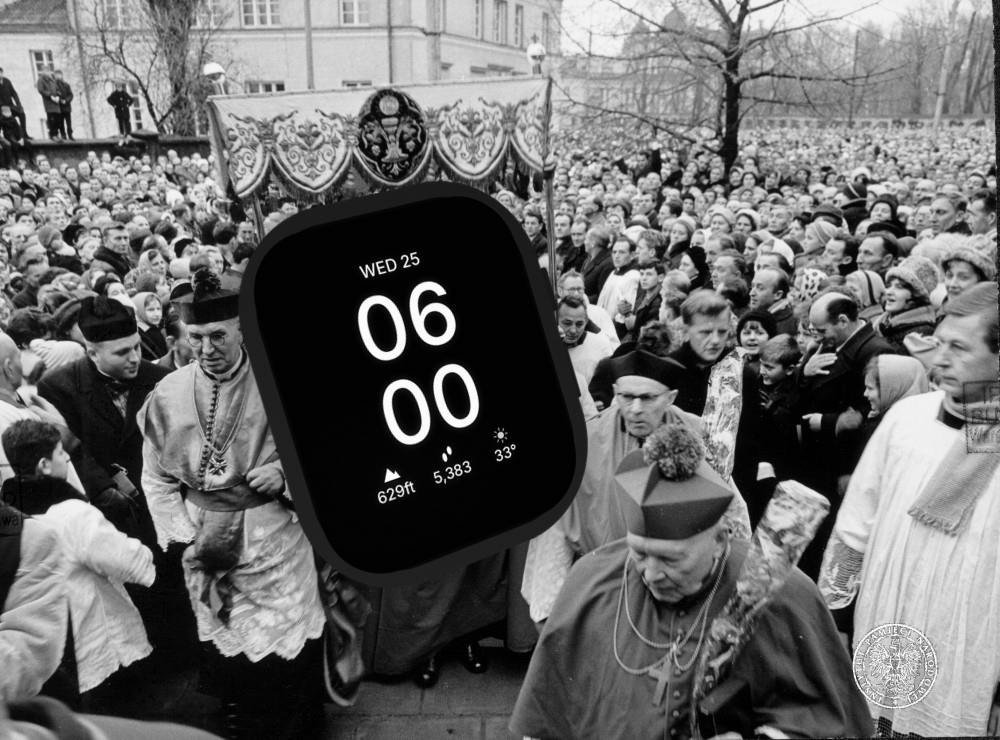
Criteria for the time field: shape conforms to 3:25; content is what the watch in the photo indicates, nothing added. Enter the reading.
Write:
6:00
